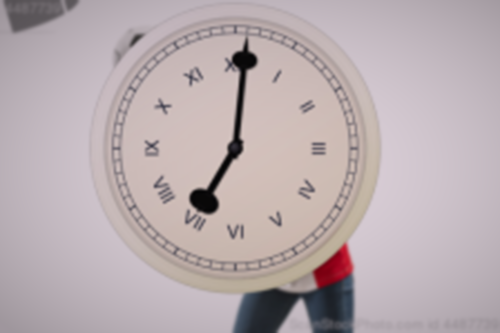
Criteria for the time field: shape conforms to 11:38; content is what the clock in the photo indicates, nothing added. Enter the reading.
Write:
7:01
